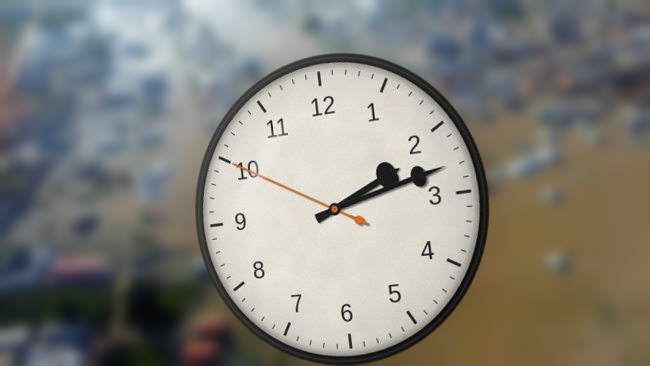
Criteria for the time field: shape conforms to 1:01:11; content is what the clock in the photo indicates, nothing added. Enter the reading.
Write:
2:12:50
